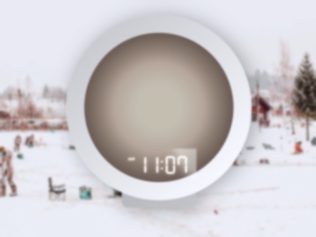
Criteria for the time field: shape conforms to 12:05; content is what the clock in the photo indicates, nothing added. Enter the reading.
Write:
11:07
